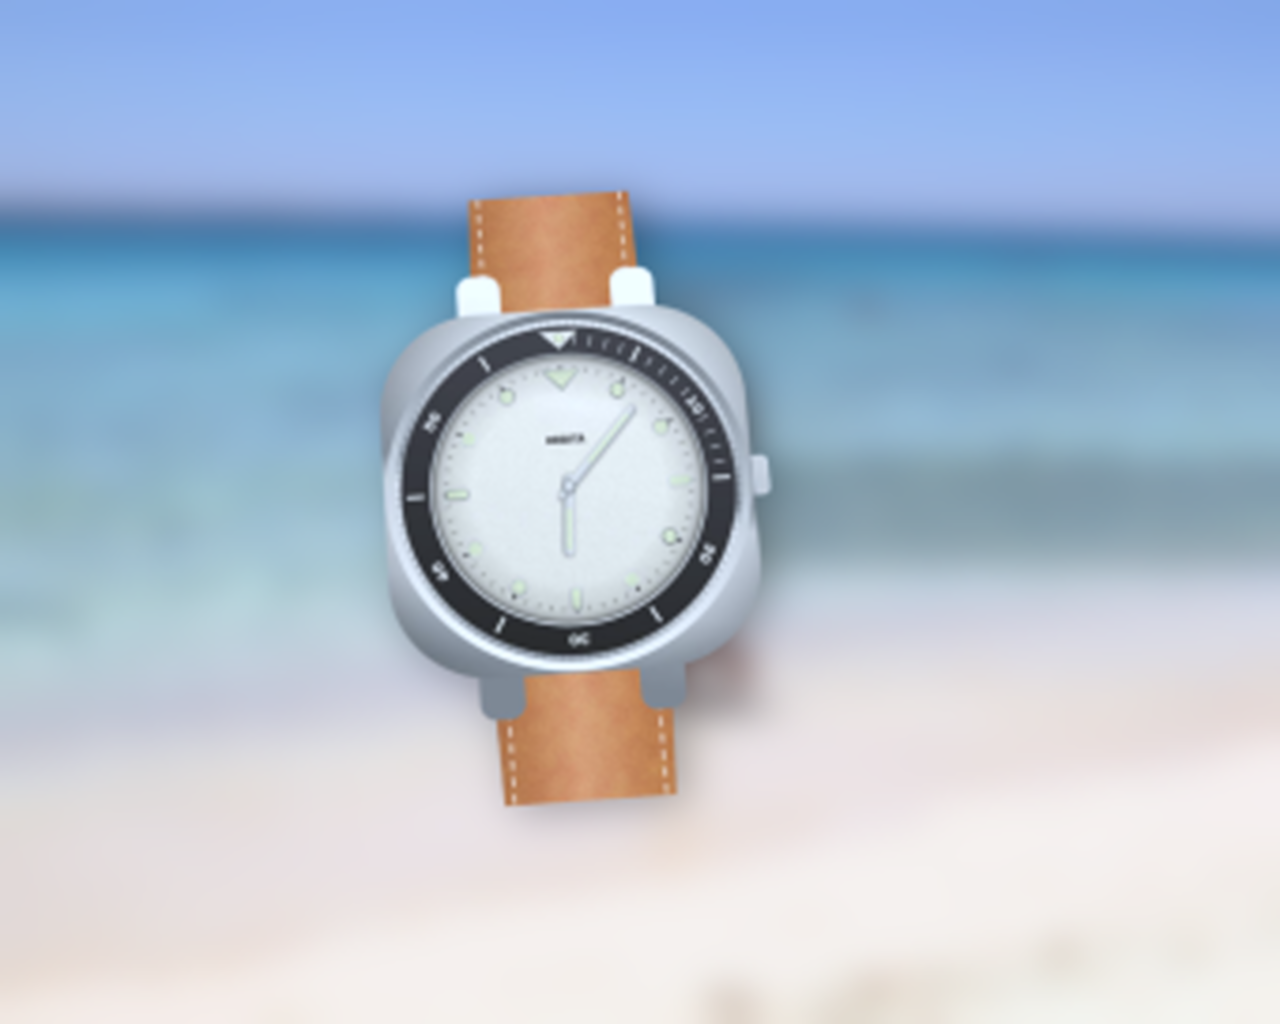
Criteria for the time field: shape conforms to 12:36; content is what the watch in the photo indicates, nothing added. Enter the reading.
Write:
6:07
